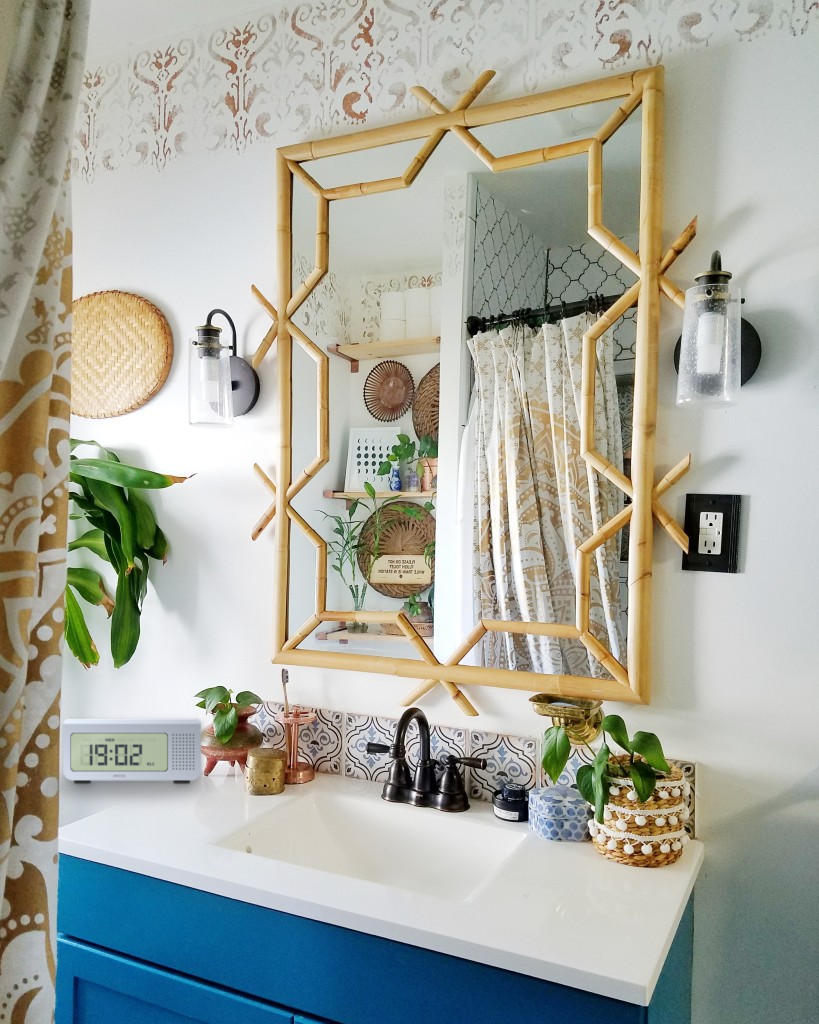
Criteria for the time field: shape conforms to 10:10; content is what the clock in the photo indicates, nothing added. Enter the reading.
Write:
19:02
